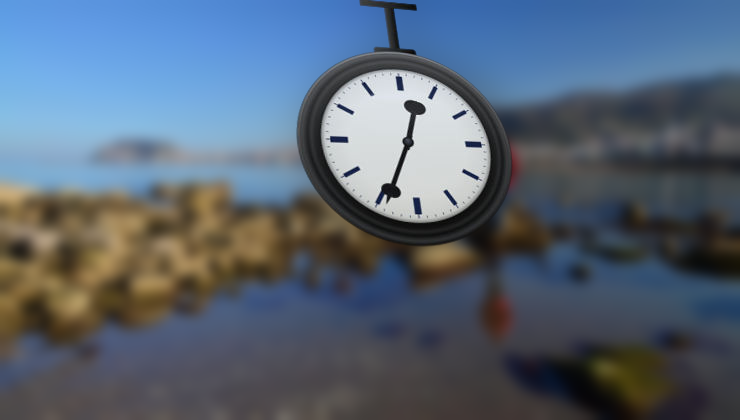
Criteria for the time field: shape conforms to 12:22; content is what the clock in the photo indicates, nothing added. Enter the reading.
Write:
12:34
